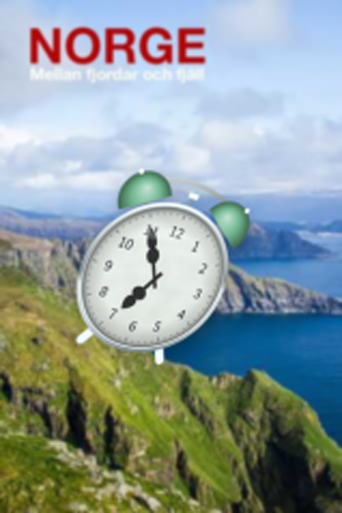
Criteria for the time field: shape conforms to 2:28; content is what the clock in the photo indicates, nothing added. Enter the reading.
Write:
6:55
